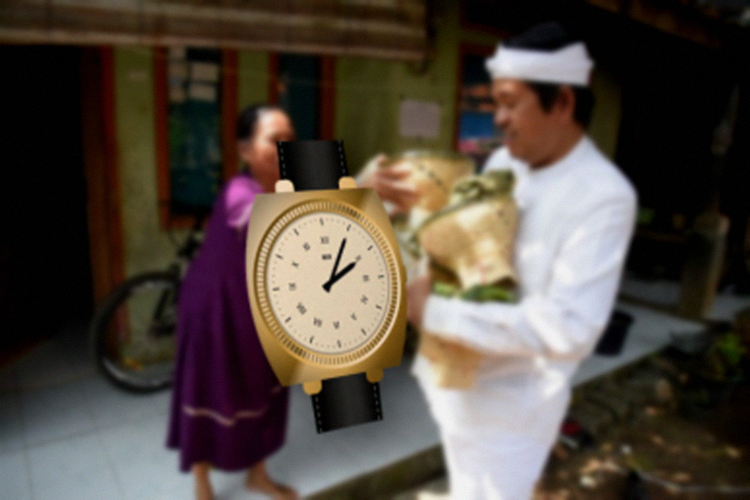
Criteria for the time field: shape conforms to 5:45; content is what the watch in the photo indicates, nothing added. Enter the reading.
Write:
2:05
